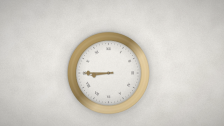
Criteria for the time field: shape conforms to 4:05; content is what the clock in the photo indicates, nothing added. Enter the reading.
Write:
8:45
